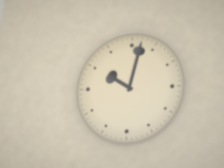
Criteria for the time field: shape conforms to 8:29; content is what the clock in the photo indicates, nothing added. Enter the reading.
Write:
10:02
